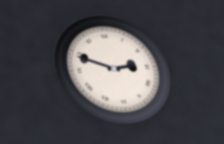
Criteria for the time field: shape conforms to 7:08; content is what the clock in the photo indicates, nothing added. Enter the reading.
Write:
2:49
